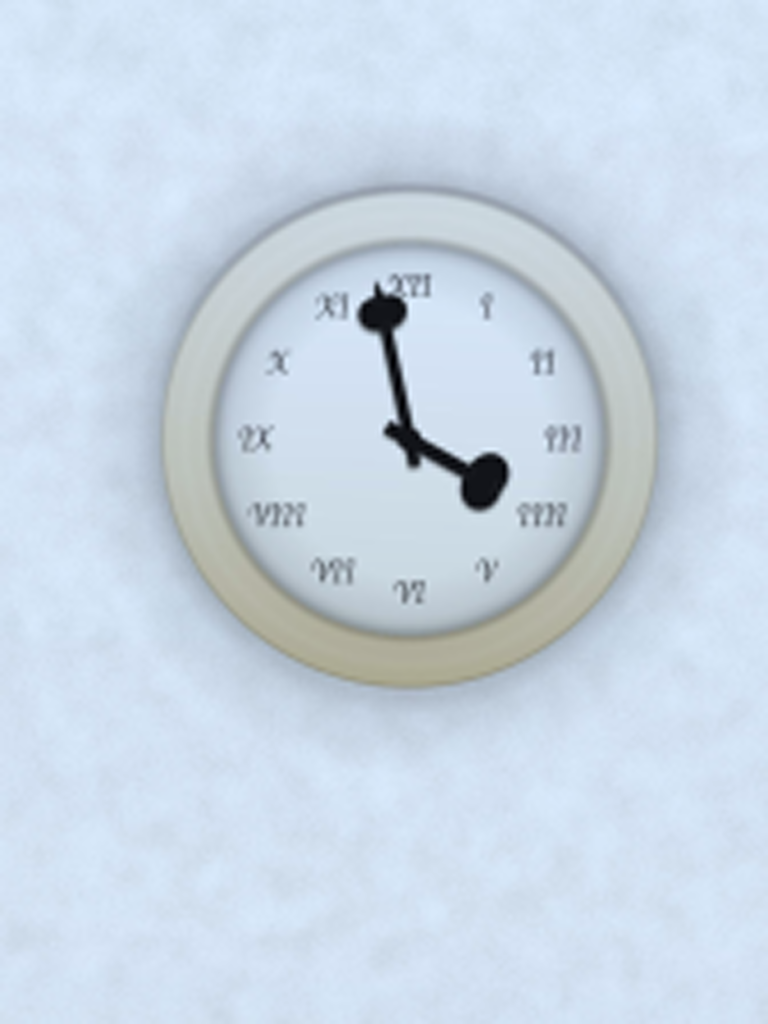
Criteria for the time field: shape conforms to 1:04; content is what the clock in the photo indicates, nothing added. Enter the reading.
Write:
3:58
